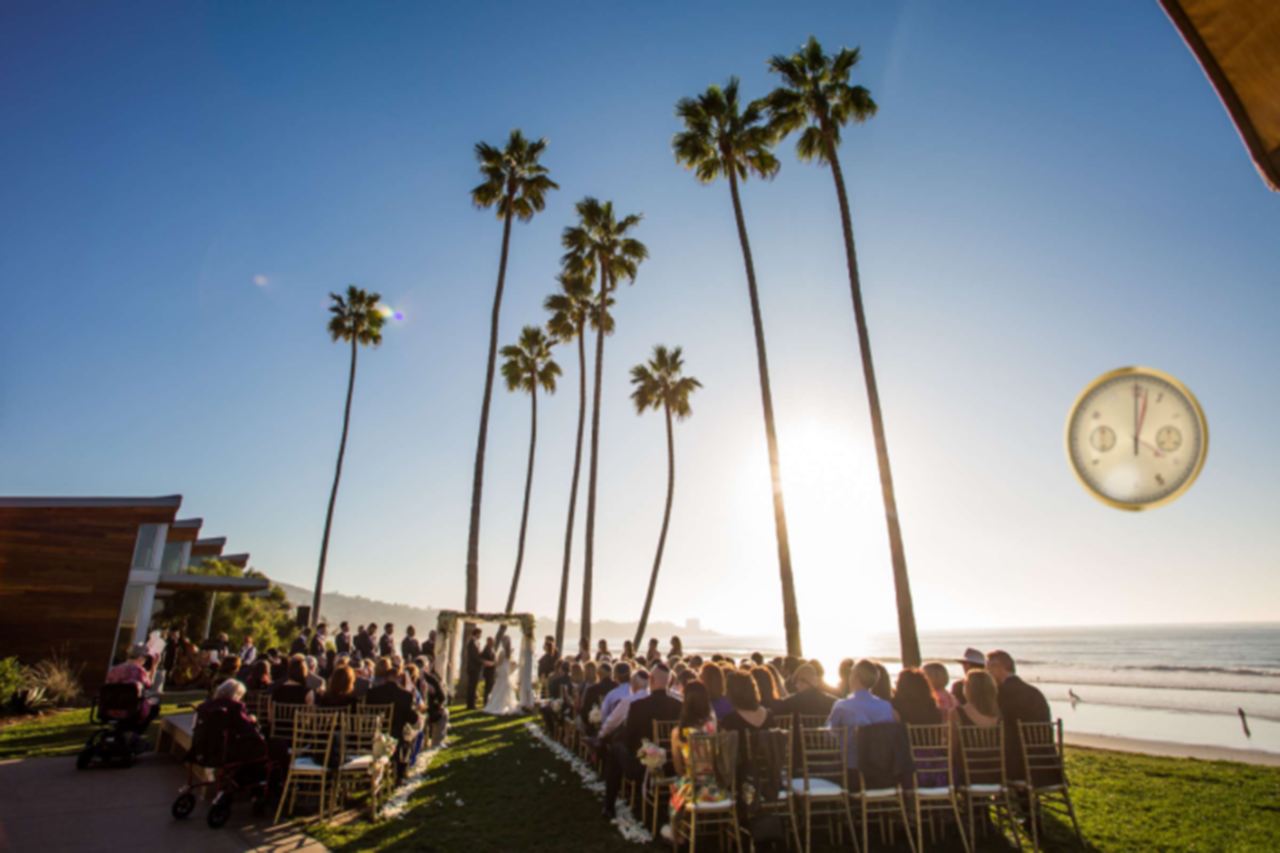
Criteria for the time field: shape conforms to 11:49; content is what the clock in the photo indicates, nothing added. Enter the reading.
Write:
4:02
